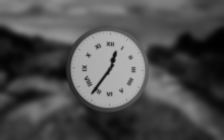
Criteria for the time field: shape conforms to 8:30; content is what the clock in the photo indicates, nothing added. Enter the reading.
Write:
12:36
